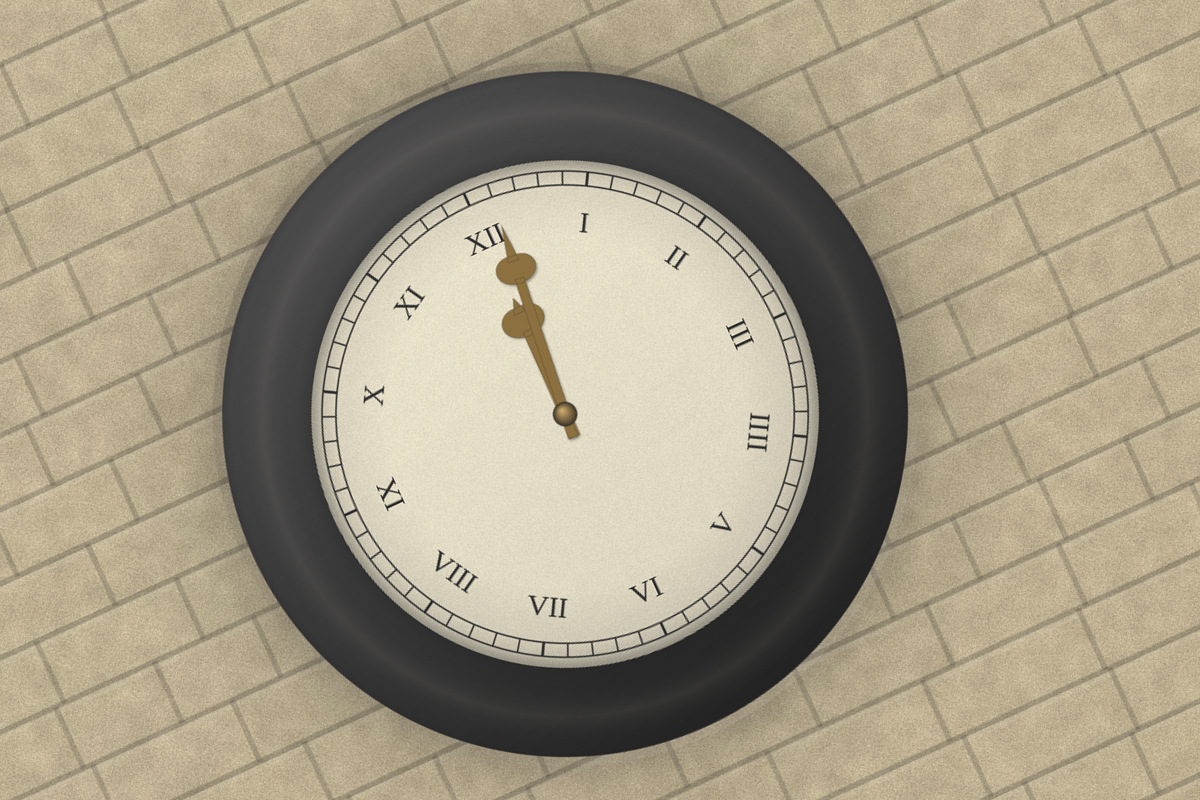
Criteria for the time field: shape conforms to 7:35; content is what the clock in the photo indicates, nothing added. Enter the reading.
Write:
12:01
